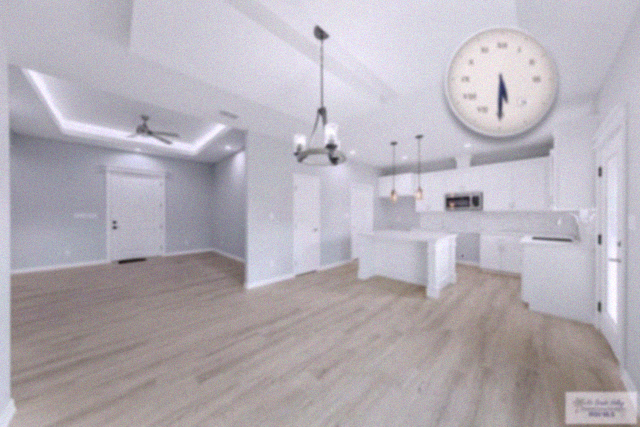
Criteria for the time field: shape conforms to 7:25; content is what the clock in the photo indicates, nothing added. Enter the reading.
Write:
5:30
